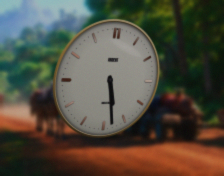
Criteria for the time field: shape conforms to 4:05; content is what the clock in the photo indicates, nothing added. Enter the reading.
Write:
5:28
